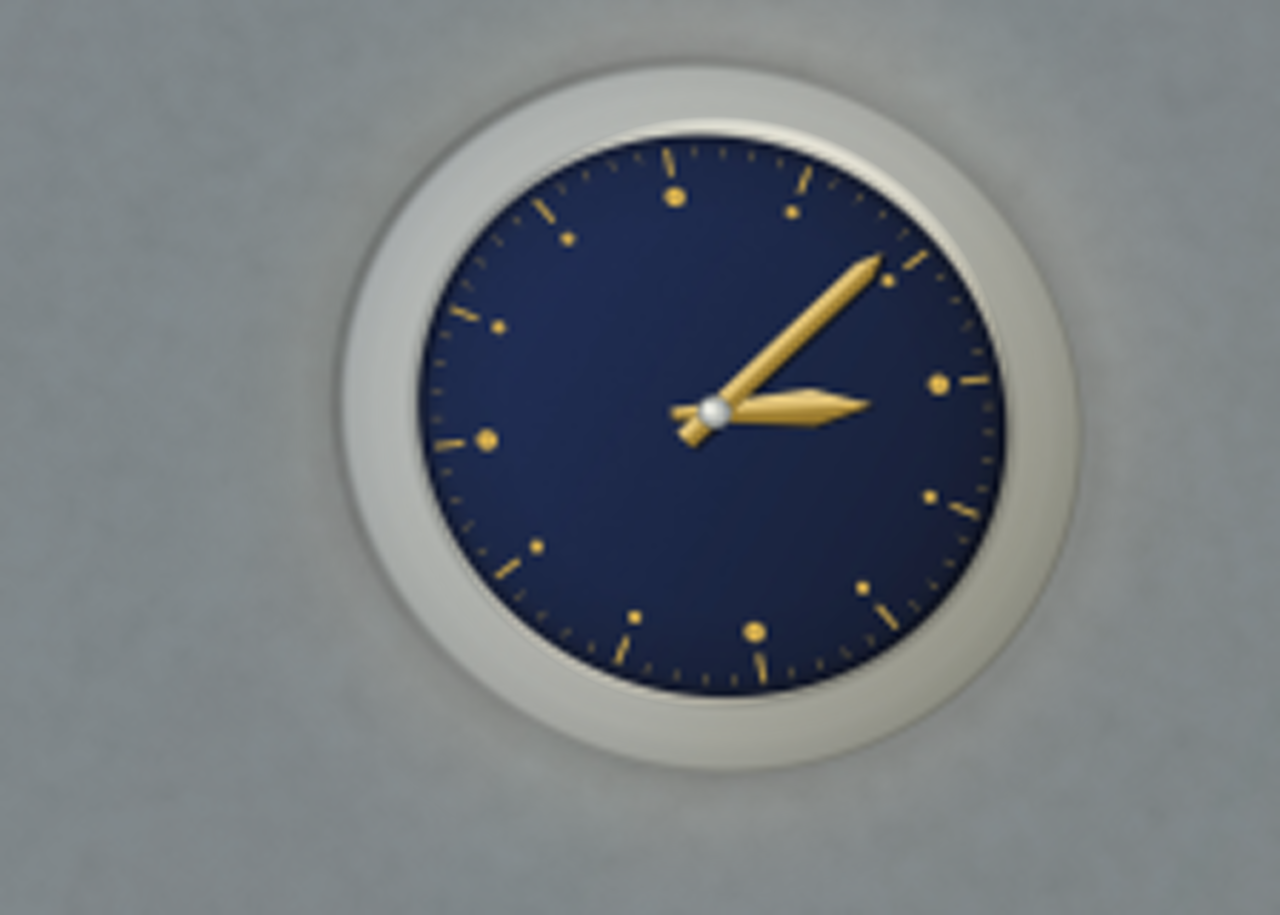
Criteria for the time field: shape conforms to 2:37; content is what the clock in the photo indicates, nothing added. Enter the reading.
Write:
3:09
